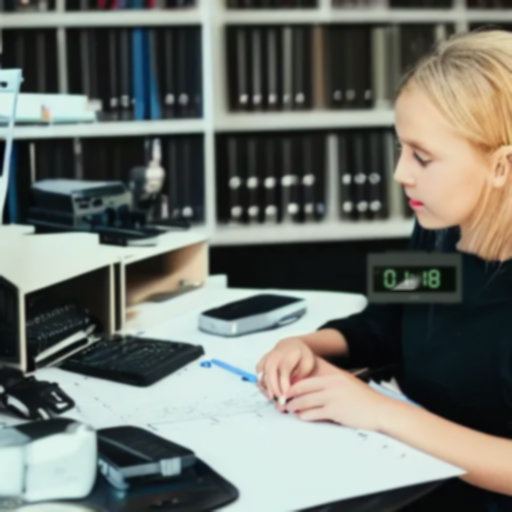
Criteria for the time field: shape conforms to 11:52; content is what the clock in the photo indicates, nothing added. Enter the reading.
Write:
1:18
